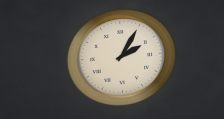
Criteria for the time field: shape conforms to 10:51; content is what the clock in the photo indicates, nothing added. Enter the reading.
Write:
2:05
